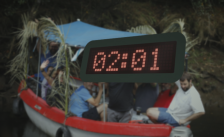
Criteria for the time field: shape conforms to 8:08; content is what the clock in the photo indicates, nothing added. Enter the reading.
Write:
2:01
